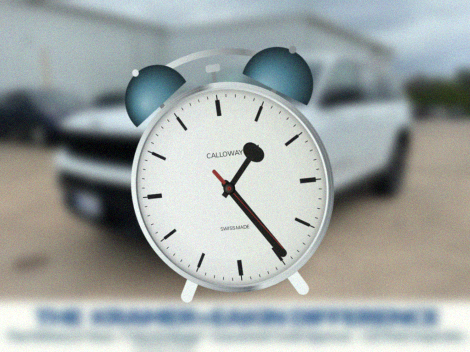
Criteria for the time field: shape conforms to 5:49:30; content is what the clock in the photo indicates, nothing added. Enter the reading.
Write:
1:24:24
